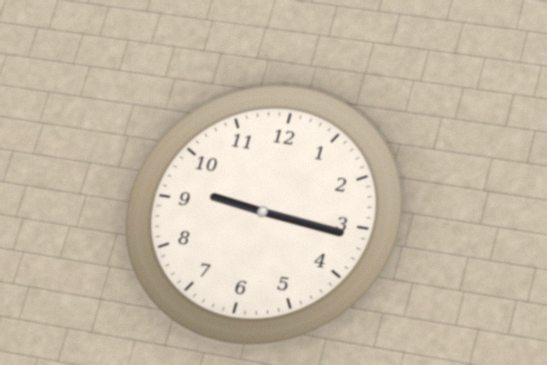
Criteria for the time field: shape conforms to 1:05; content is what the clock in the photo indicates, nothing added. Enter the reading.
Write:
9:16
